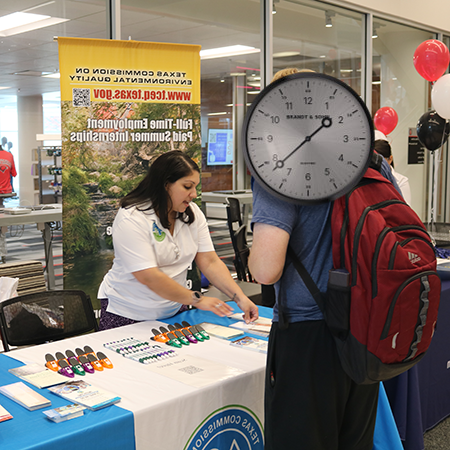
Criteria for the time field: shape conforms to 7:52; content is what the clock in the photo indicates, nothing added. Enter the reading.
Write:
1:38
